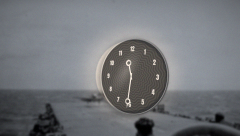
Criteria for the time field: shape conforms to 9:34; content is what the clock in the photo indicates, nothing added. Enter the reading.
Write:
11:31
